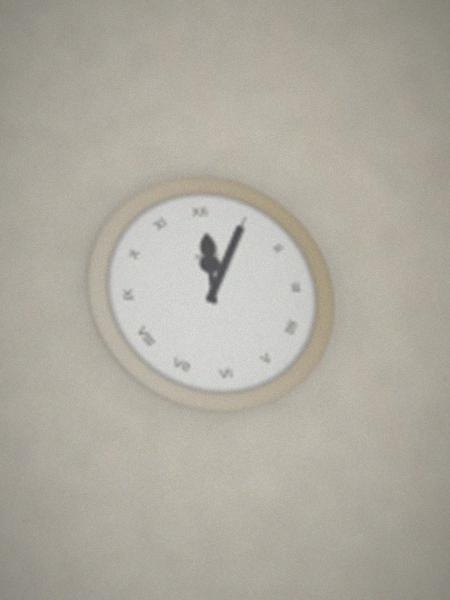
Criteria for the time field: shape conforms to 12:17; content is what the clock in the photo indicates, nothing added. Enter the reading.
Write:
12:05
